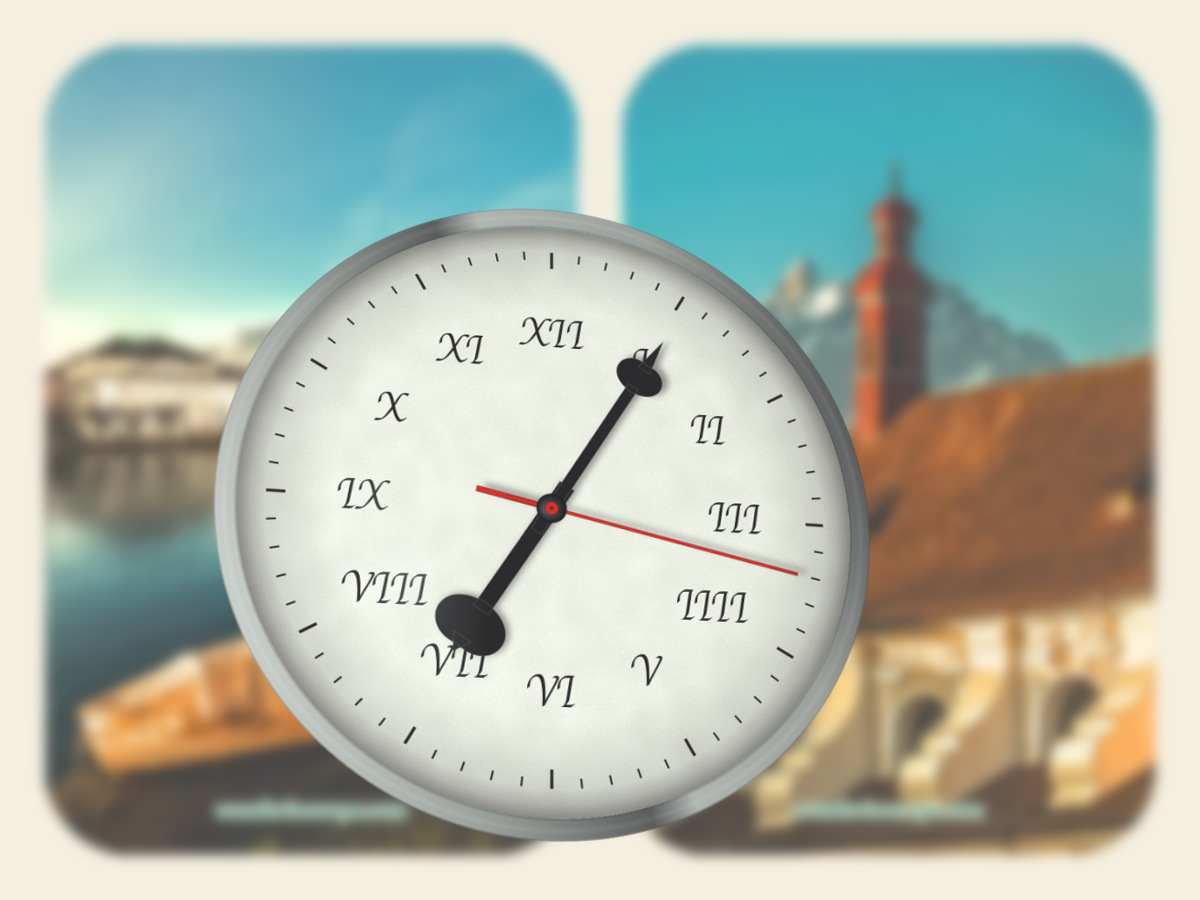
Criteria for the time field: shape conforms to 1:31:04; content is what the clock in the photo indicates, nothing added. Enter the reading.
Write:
7:05:17
